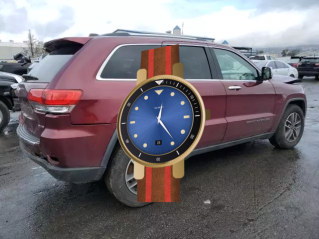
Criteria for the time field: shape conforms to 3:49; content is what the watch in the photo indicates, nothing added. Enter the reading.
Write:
12:24
